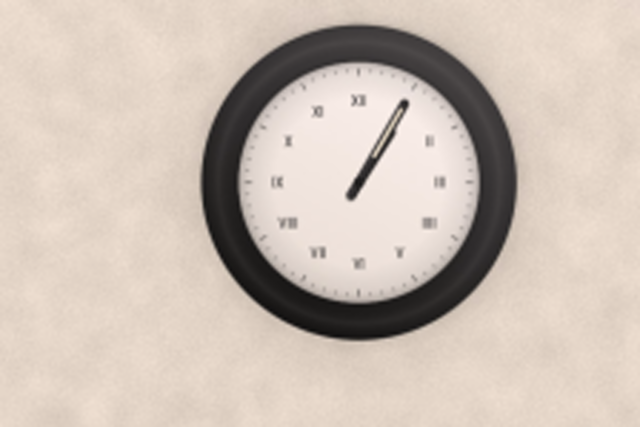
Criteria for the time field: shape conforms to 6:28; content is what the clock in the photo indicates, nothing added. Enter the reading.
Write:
1:05
